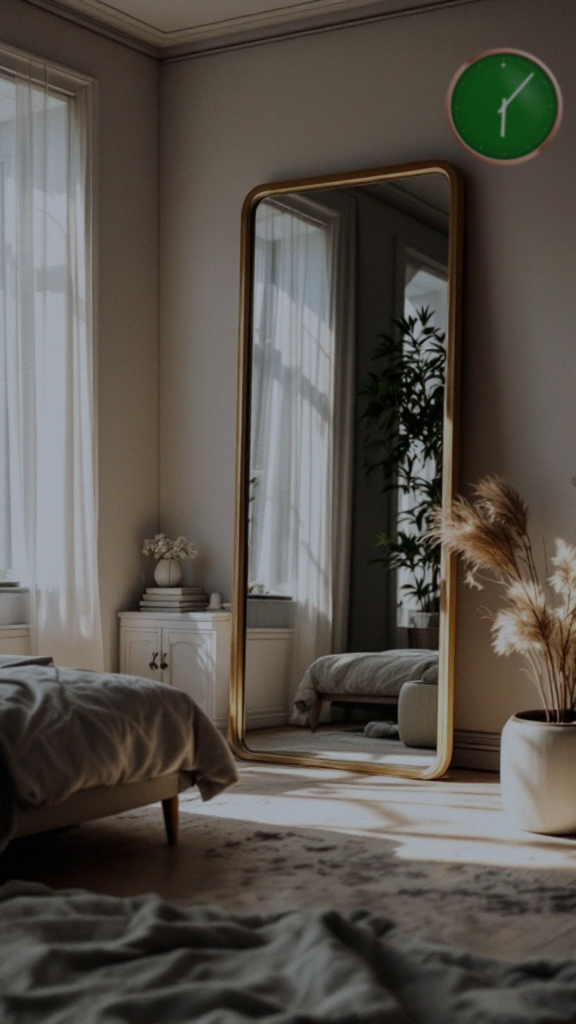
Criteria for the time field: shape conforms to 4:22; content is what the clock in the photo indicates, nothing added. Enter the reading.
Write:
6:07
